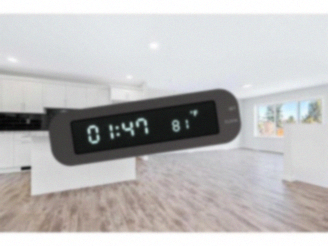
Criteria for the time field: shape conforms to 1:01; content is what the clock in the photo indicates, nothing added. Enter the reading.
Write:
1:47
